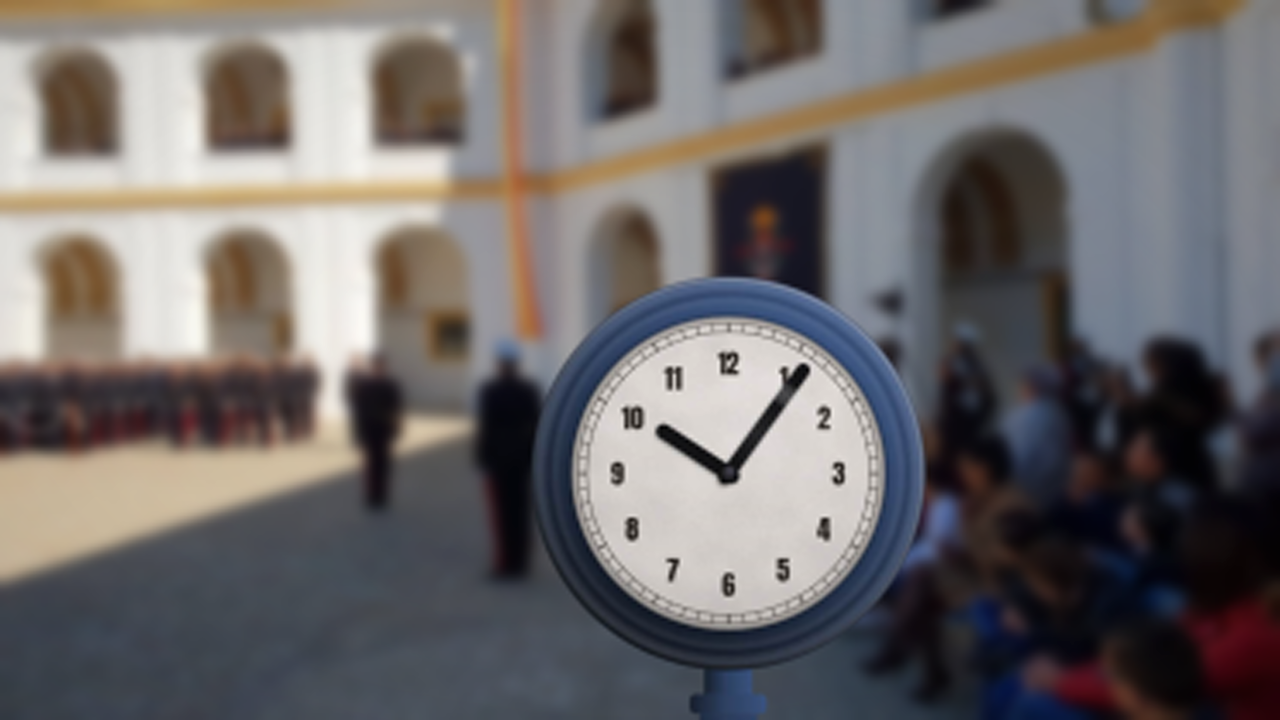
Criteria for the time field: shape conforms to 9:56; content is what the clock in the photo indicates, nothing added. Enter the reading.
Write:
10:06
